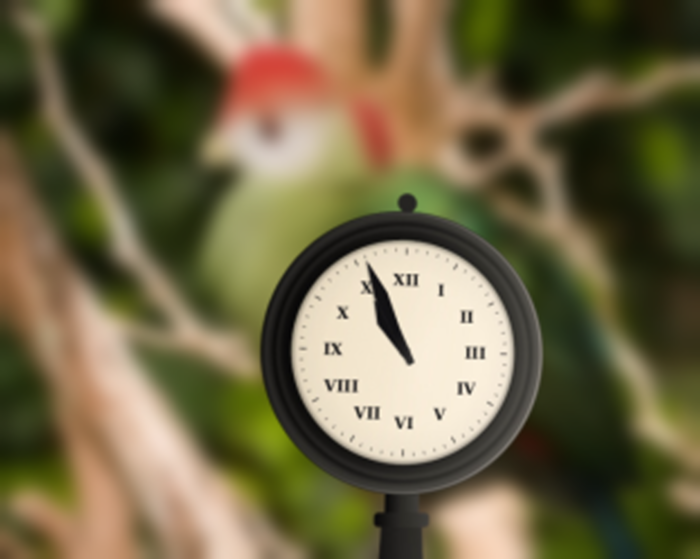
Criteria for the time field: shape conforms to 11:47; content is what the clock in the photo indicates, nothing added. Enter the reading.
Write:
10:56
